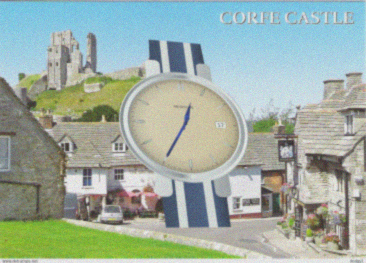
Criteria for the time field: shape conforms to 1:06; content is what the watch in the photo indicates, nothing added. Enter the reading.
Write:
12:35
